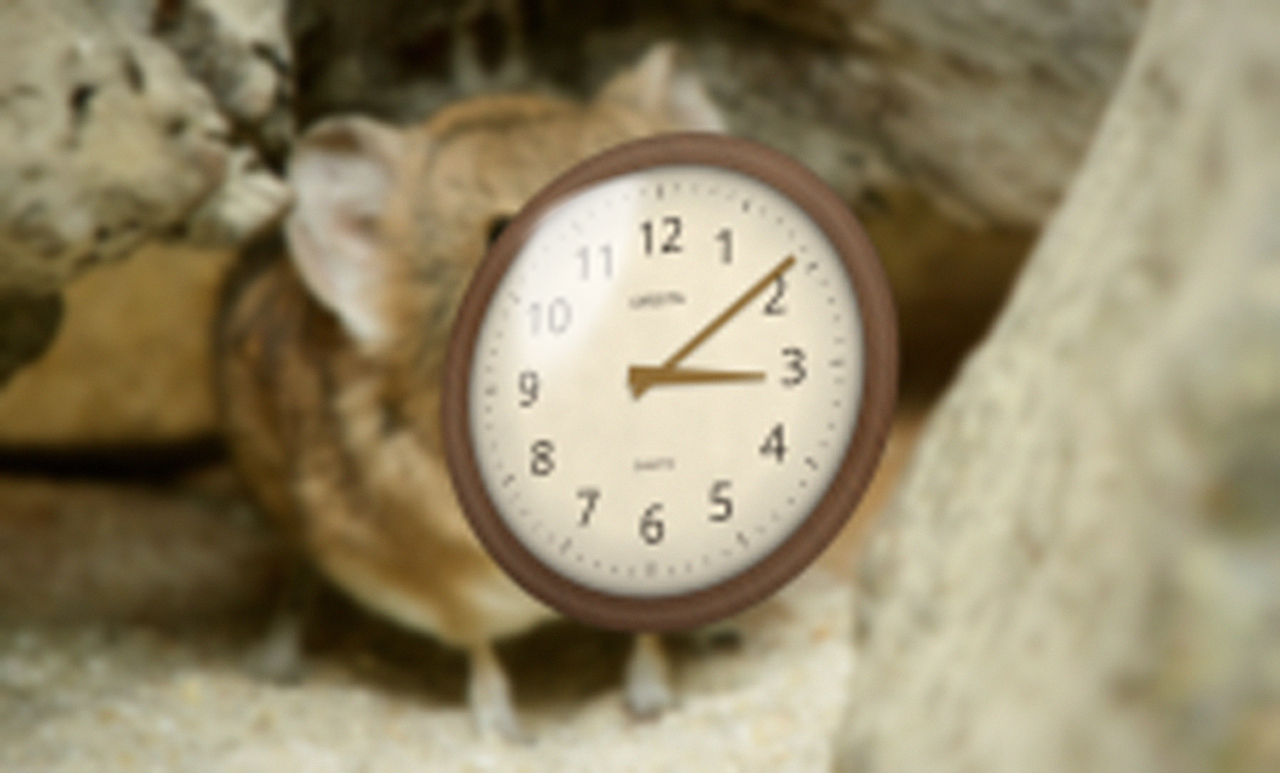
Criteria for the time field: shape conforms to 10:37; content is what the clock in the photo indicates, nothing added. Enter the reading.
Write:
3:09
